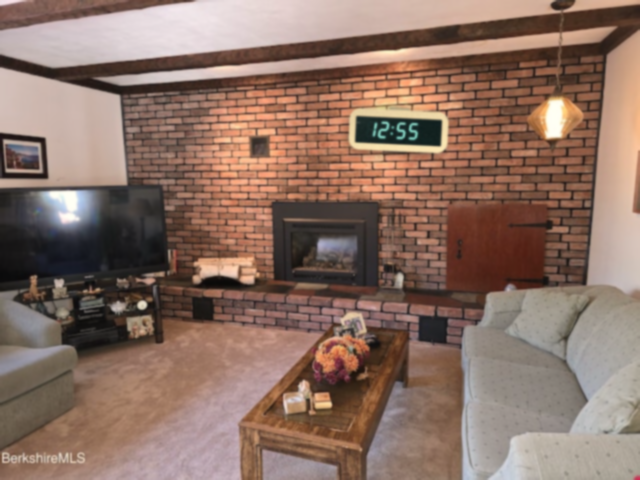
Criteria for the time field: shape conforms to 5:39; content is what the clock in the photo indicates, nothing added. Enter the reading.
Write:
12:55
